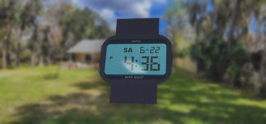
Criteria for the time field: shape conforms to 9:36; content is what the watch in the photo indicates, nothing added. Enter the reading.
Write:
4:36
